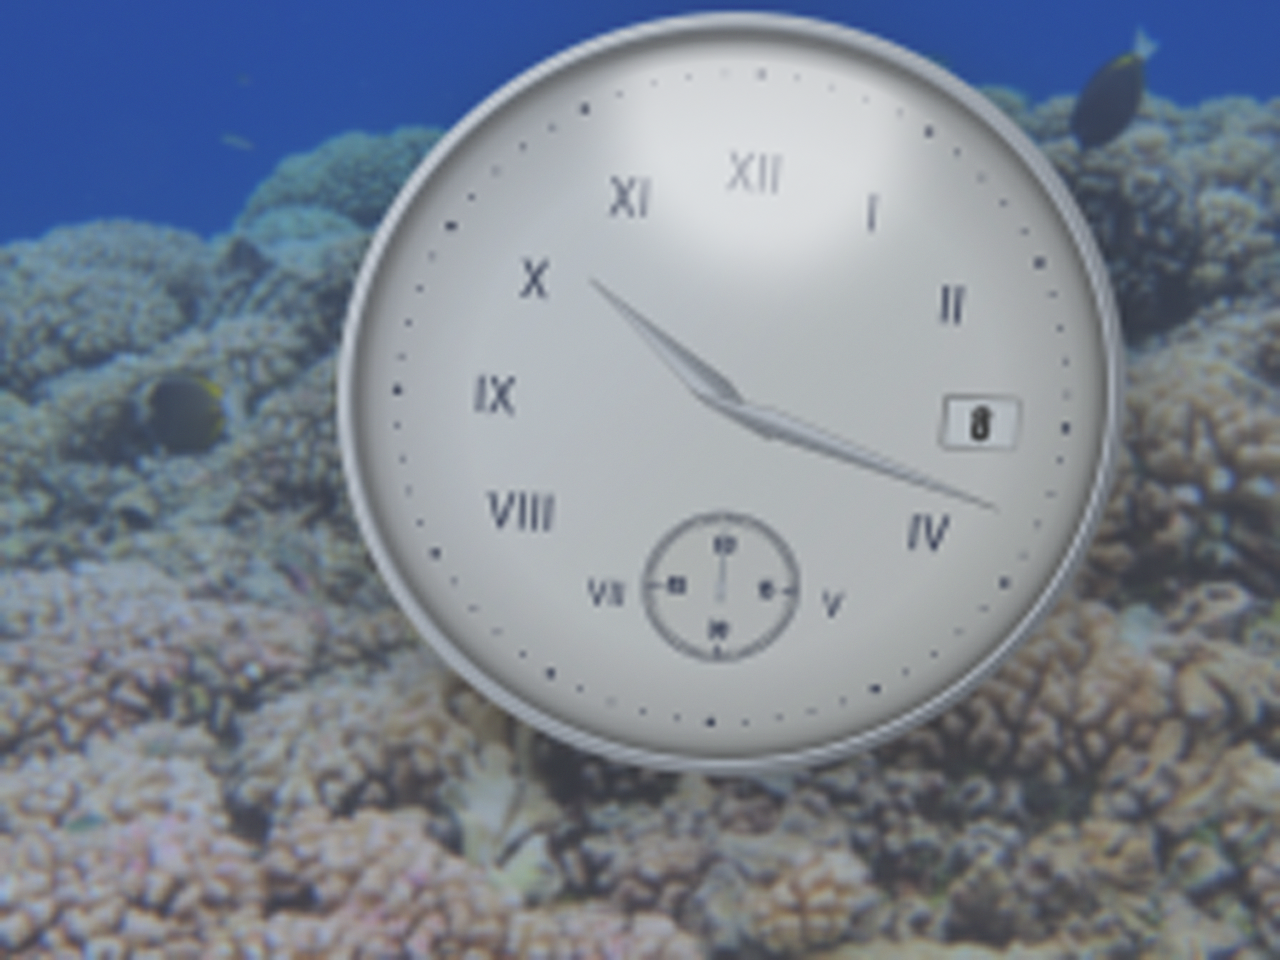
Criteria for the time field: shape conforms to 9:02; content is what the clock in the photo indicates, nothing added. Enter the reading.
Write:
10:18
